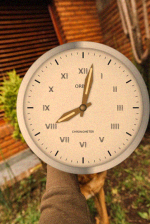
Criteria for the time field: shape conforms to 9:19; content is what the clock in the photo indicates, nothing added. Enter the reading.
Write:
8:02
